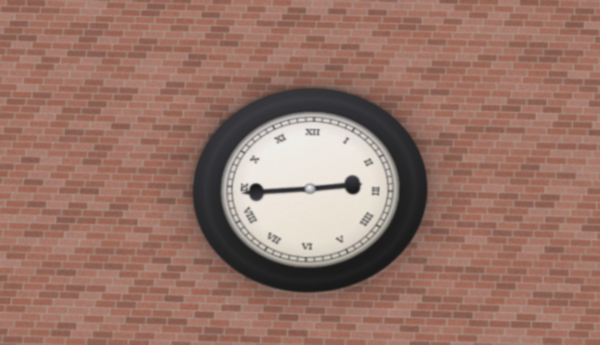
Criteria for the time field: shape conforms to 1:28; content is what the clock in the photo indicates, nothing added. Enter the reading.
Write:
2:44
